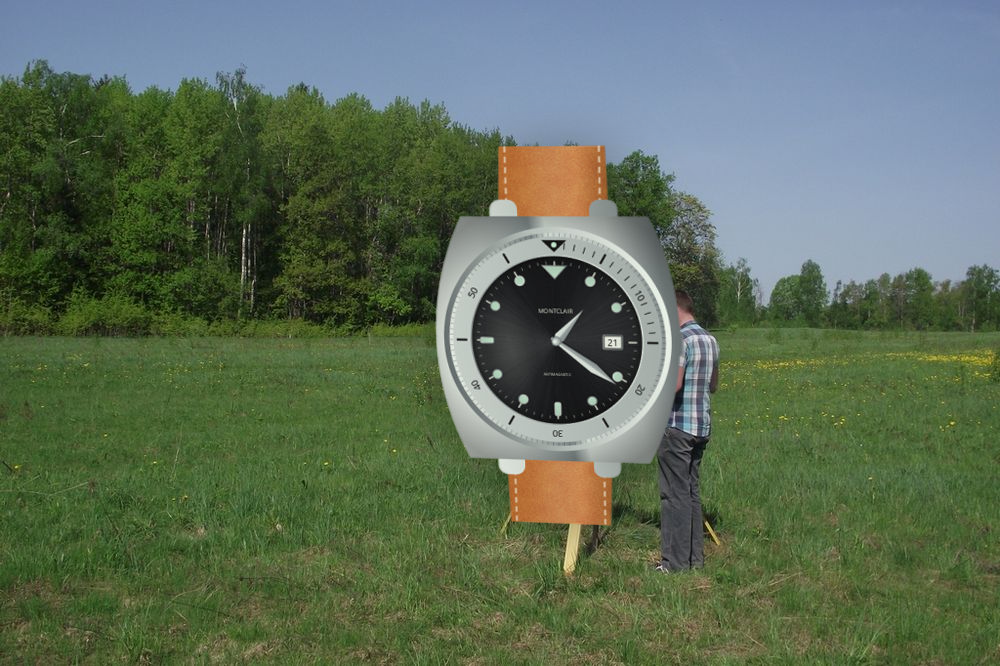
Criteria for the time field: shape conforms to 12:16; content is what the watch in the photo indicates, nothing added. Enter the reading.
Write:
1:21
